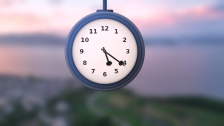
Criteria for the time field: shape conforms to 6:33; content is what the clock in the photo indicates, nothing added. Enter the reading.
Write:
5:21
